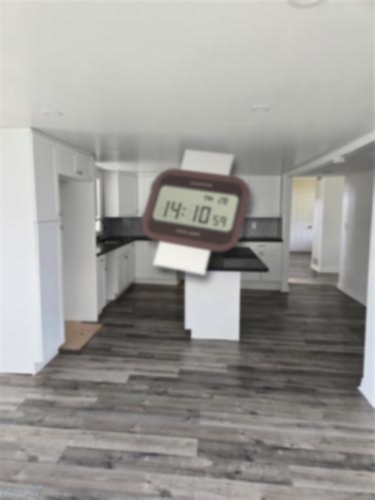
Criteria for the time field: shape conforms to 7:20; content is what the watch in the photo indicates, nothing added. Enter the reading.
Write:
14:10
